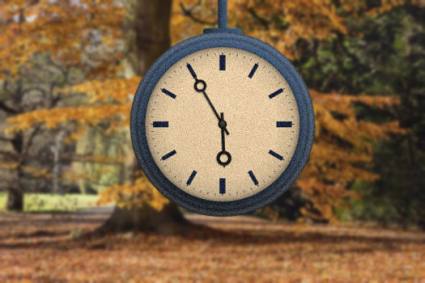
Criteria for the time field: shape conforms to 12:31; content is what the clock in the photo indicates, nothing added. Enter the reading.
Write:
5:55
